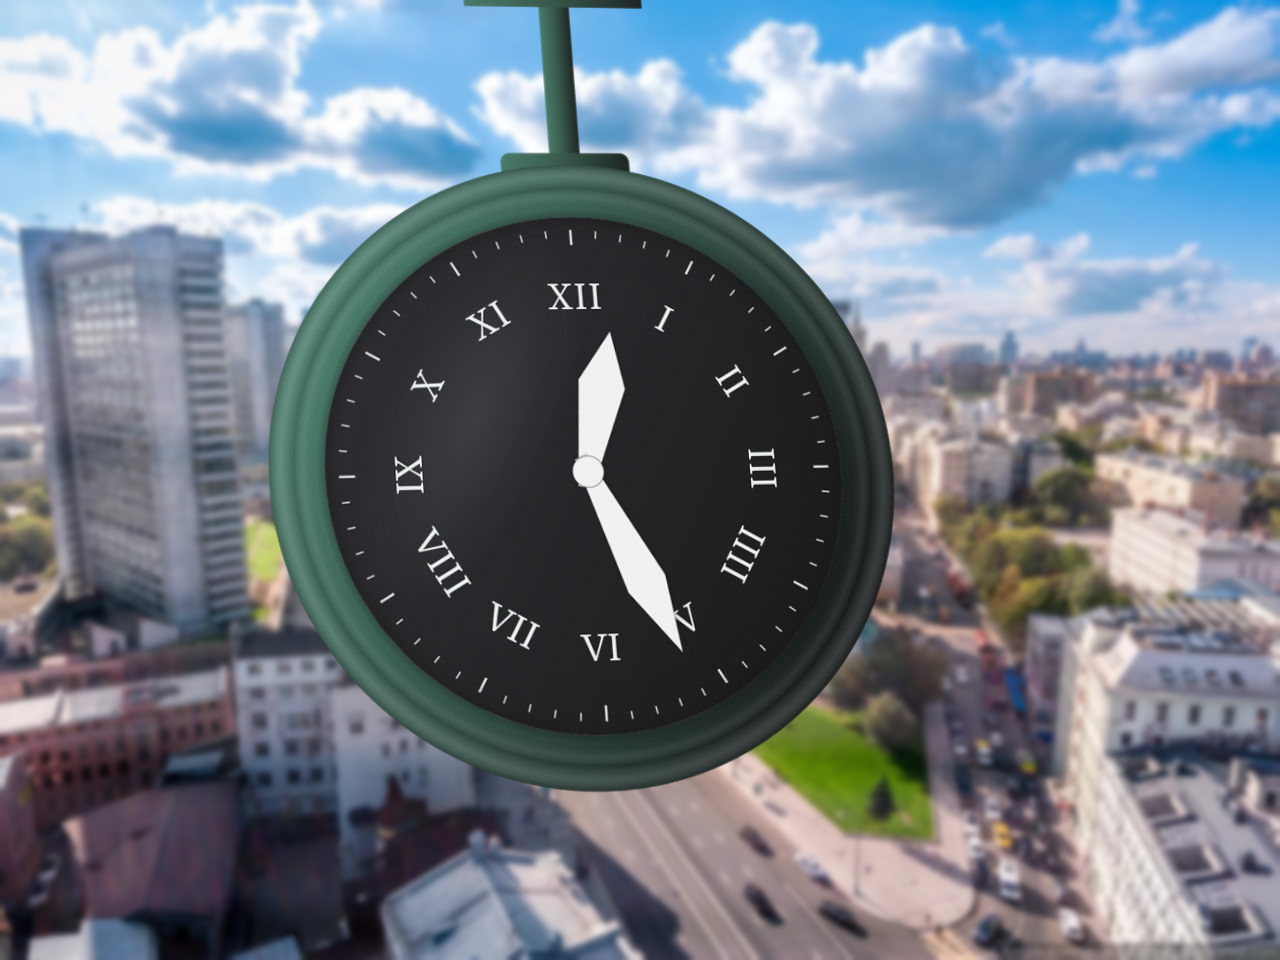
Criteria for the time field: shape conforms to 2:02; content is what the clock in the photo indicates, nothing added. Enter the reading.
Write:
12:26
